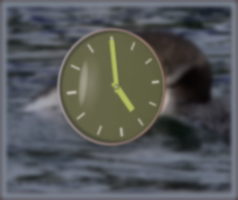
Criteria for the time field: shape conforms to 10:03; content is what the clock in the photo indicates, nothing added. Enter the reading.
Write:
5:00
